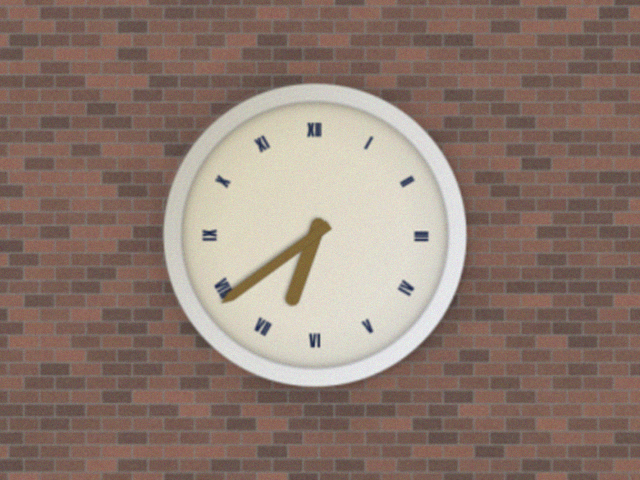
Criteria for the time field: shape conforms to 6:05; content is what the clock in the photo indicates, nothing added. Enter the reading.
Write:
6:39
